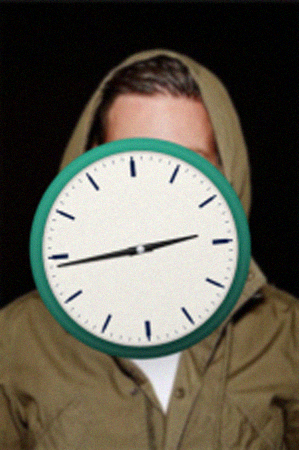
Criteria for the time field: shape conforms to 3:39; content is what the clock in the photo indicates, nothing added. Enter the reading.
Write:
2:44
